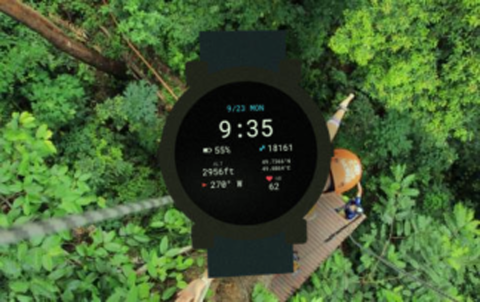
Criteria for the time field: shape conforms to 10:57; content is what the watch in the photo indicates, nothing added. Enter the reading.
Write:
9:35
